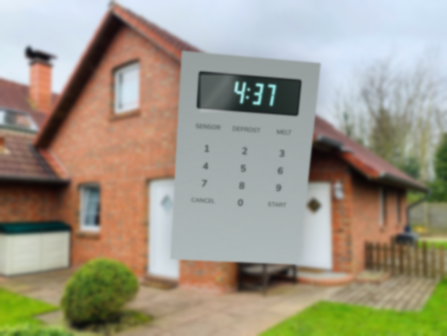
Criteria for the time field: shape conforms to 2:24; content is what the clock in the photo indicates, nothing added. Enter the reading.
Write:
4:37
